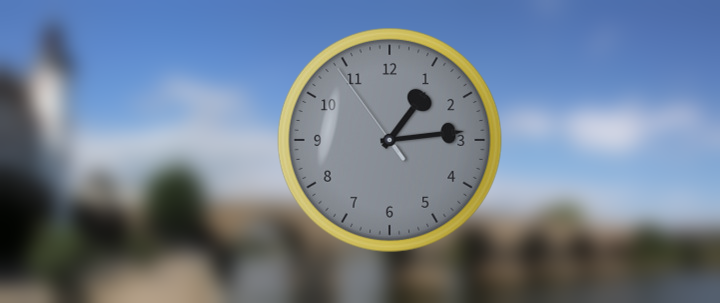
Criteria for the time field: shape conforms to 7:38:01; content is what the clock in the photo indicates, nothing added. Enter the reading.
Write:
1:13:54
